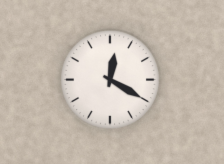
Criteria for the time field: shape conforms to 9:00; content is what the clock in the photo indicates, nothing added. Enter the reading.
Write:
12:20
